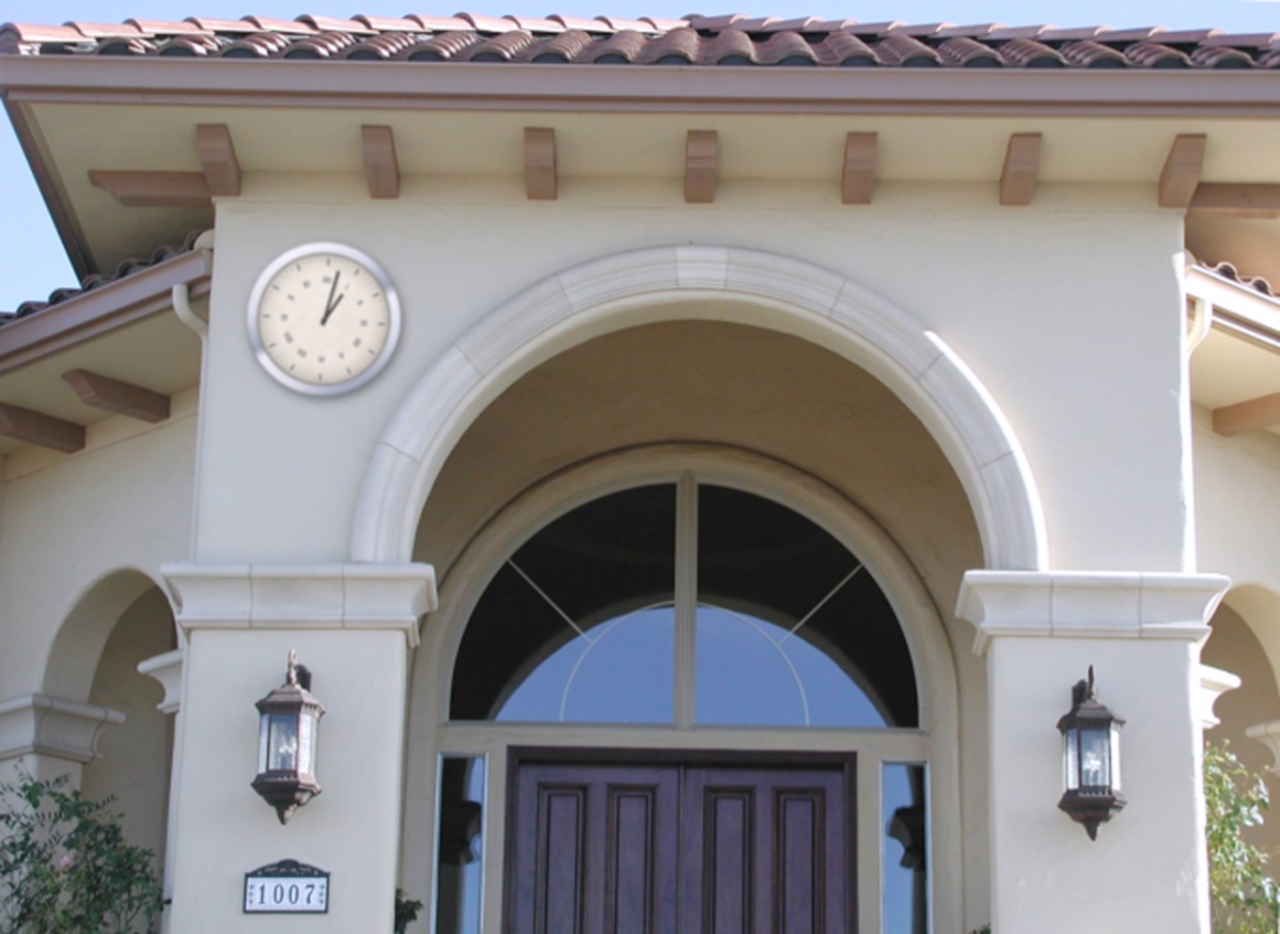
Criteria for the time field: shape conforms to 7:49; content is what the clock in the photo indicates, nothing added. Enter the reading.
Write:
1:02
